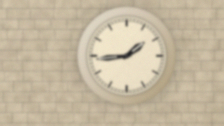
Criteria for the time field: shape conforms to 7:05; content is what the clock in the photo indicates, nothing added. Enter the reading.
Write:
1:44
